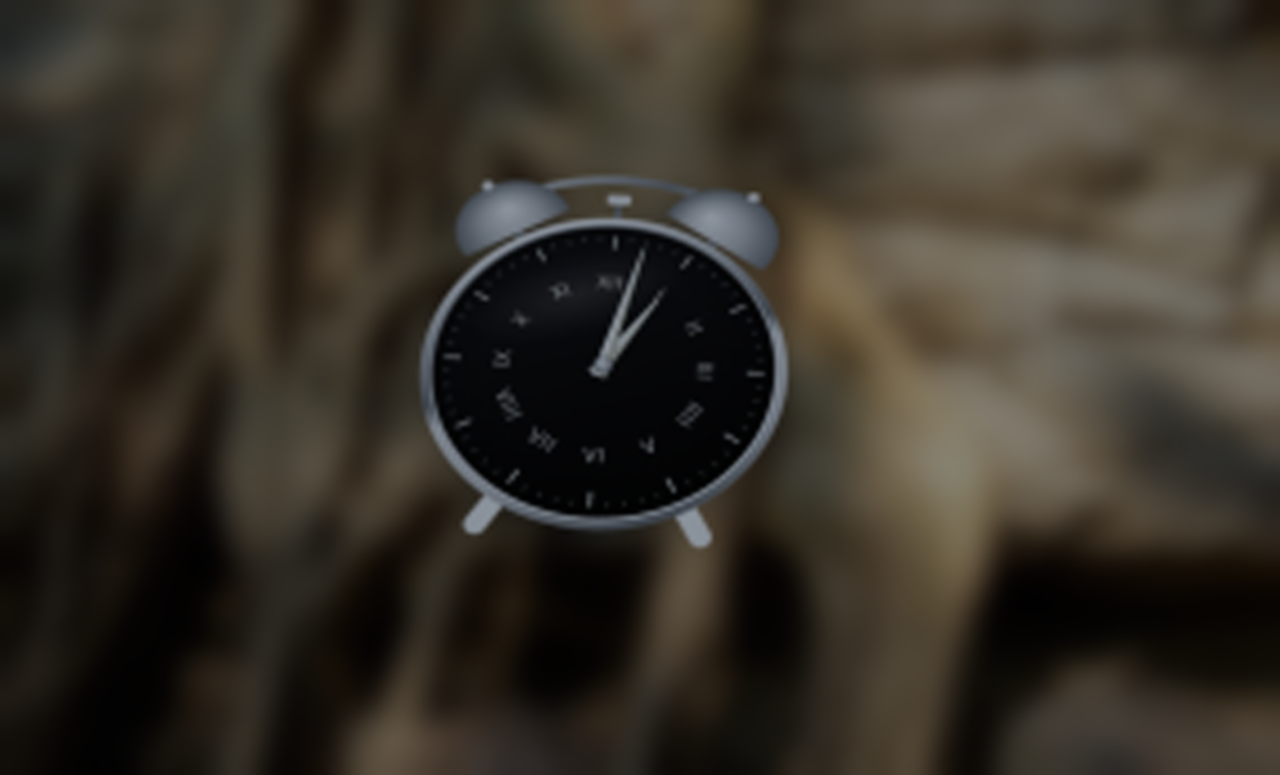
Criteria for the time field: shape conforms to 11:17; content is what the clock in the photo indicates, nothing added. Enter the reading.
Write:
1:02
